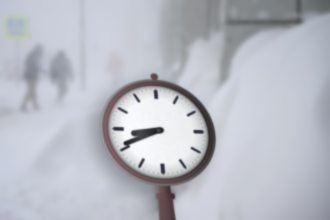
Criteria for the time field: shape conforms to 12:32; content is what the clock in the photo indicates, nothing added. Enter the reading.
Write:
8:41
